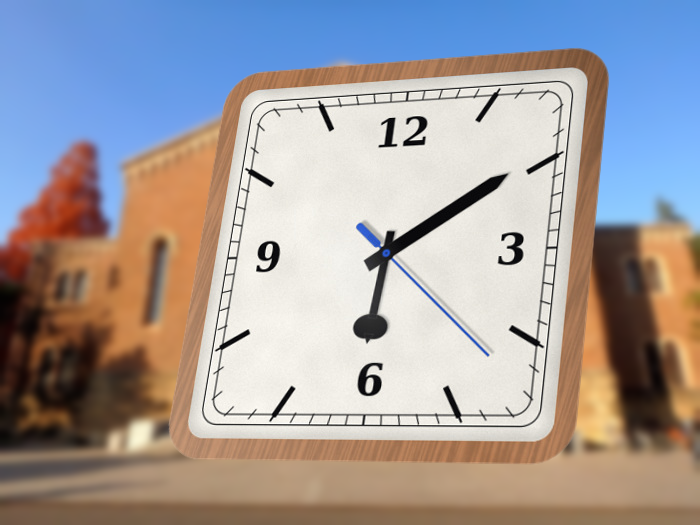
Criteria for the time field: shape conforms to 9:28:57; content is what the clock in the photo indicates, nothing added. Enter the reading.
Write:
6:09:22
